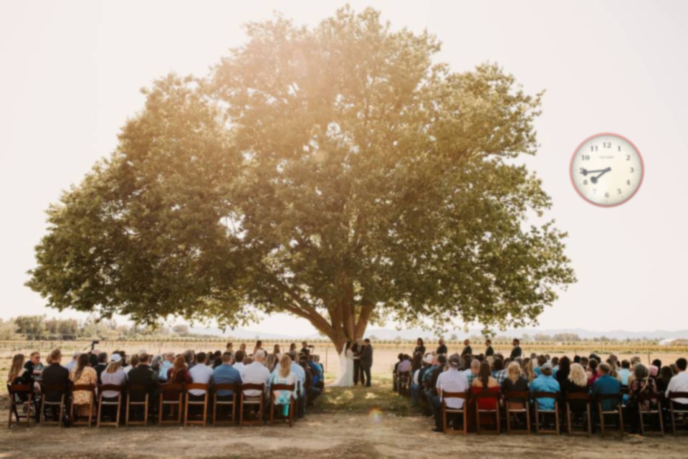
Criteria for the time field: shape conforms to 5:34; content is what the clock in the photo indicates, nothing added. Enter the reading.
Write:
7:44
